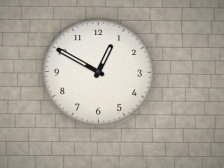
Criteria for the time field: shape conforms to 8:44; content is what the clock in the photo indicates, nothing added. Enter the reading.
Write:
12:50
